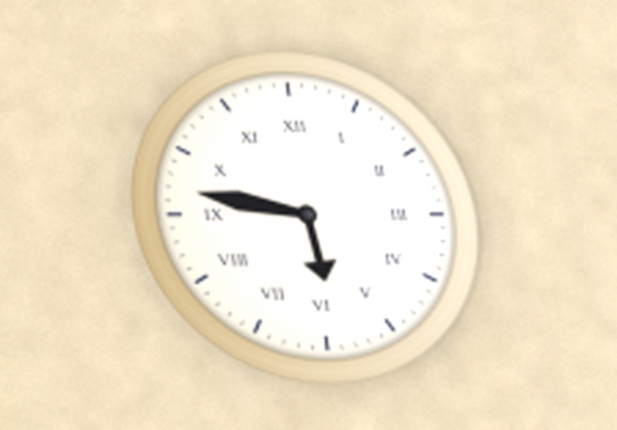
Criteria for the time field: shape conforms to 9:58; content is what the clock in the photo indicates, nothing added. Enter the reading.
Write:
5:47
